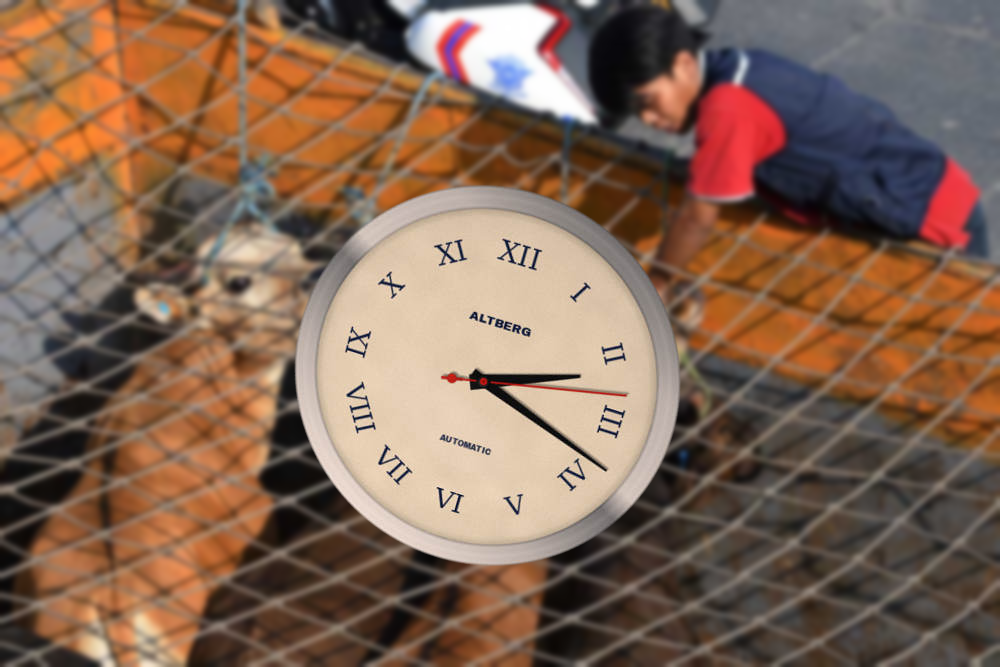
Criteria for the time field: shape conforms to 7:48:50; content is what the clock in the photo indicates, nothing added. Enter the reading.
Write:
2:18:13
